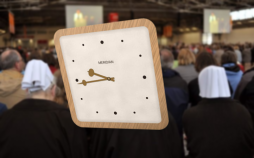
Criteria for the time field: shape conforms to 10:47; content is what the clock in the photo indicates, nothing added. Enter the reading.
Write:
9:44
